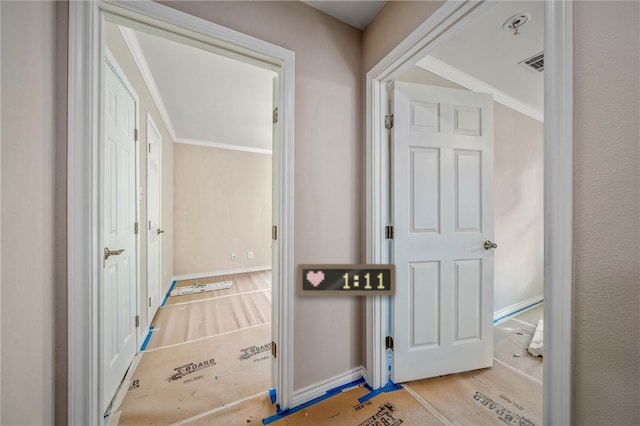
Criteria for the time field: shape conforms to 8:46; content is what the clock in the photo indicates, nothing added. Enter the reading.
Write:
1:11
